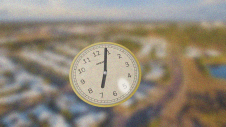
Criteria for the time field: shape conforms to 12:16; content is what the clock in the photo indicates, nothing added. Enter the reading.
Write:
7:04
